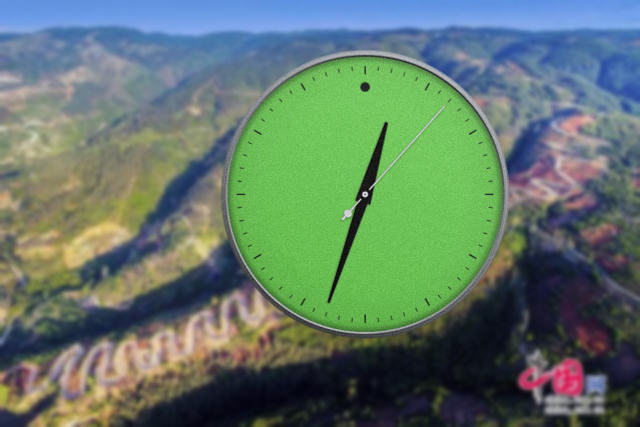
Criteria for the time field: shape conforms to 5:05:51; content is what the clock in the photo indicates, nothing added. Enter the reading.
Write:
12:33:07
